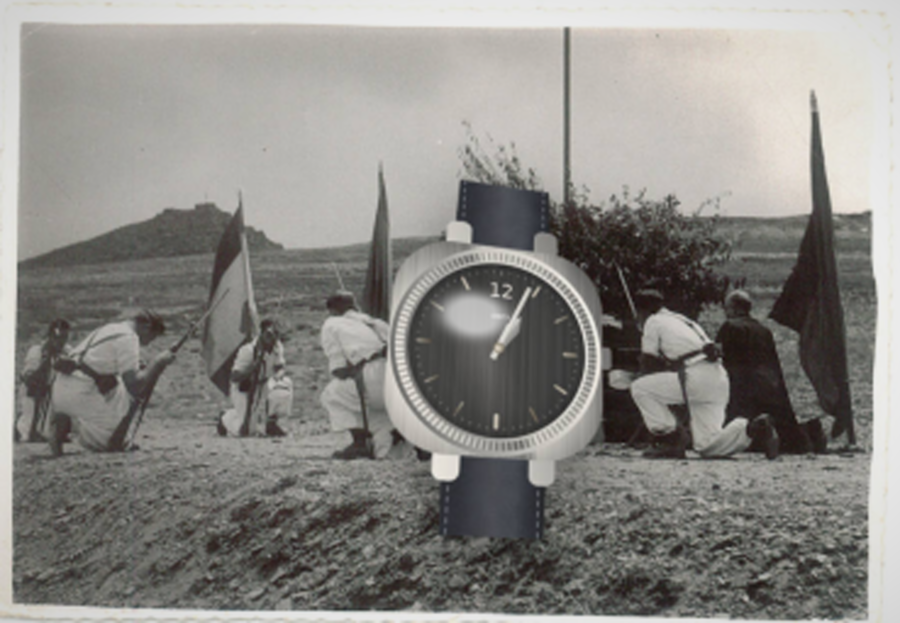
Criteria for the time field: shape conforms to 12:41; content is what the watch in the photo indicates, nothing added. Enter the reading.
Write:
1:04
